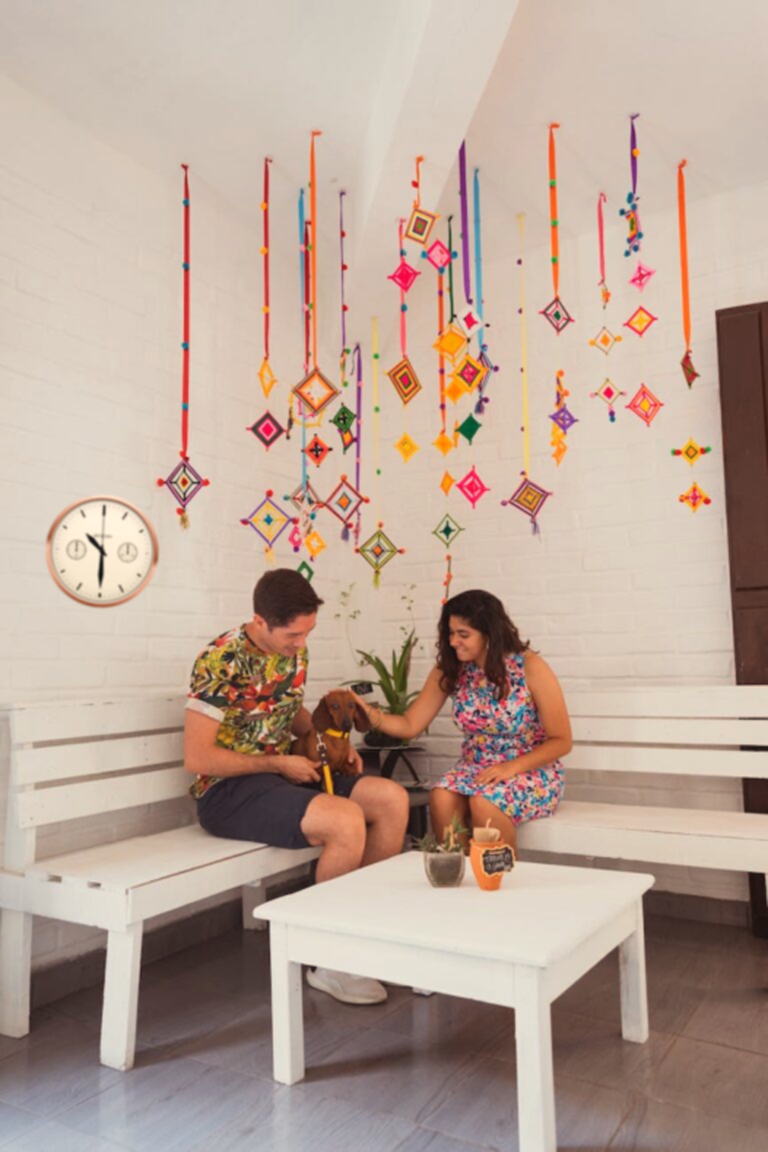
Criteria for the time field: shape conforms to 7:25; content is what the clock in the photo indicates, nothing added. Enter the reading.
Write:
10:30
